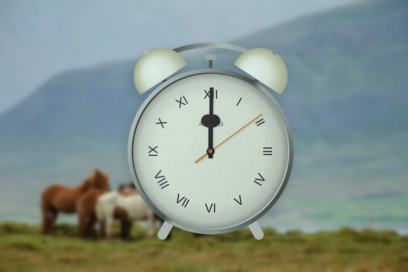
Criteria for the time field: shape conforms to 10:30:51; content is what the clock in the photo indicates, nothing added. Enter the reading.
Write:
12:00:09
